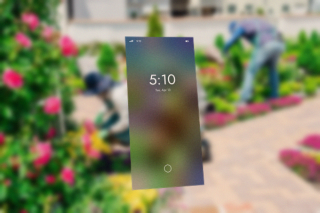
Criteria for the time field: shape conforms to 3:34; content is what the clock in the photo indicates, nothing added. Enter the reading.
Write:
5:10
